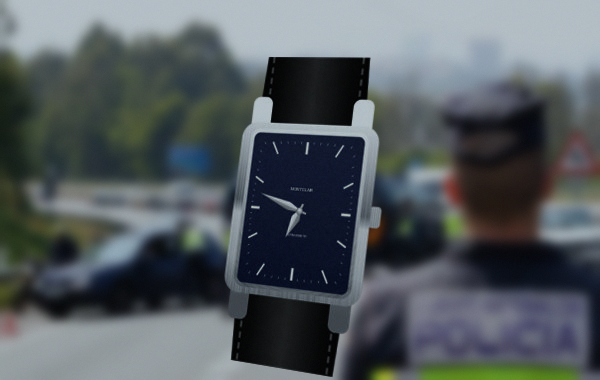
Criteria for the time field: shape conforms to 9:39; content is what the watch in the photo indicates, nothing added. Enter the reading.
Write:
6:48
